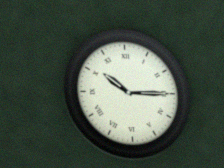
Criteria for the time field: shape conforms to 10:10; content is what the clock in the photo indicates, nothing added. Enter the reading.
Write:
10:15
